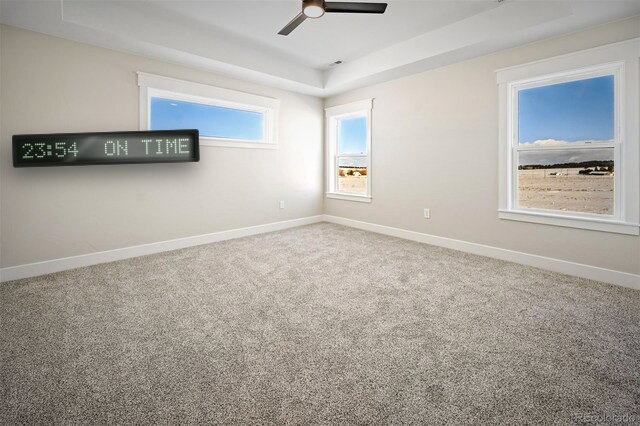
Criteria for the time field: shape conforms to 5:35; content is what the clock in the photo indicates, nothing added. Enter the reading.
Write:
23:54
